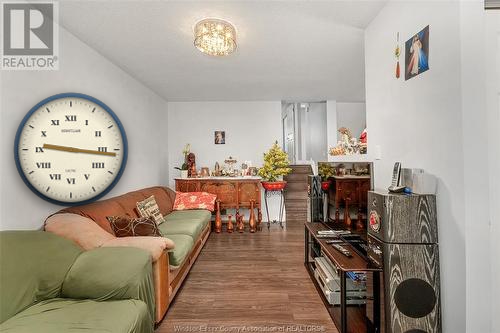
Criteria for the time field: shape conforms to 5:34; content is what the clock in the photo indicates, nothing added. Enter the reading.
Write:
9:16
